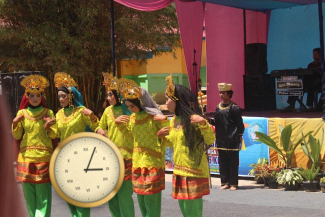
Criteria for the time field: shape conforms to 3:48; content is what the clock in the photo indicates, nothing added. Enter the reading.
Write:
3:04
